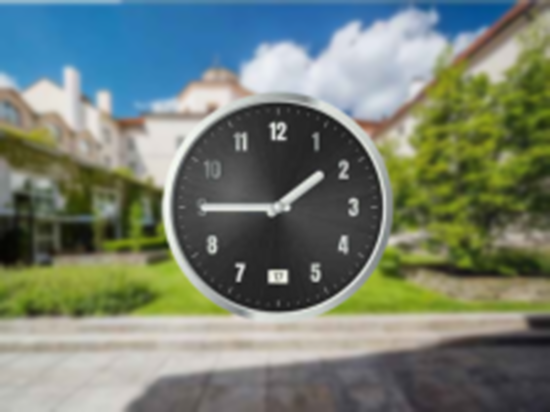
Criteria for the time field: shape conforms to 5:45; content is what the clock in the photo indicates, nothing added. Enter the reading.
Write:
1:45
